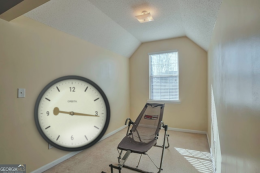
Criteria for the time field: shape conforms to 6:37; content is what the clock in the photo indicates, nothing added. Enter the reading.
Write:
9:16
